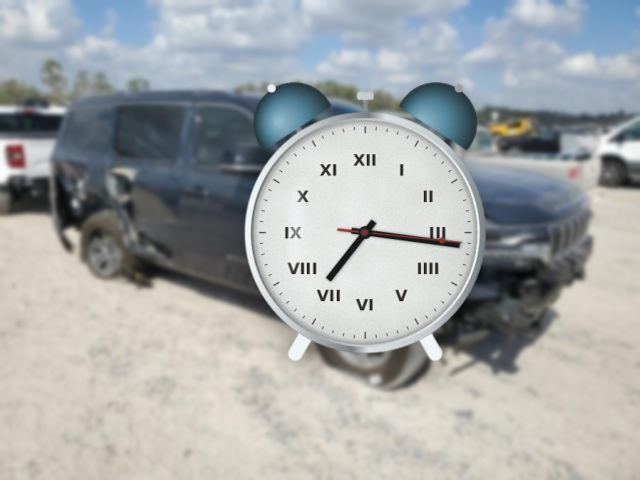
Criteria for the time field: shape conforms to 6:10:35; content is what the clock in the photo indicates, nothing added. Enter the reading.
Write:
7:16:16
